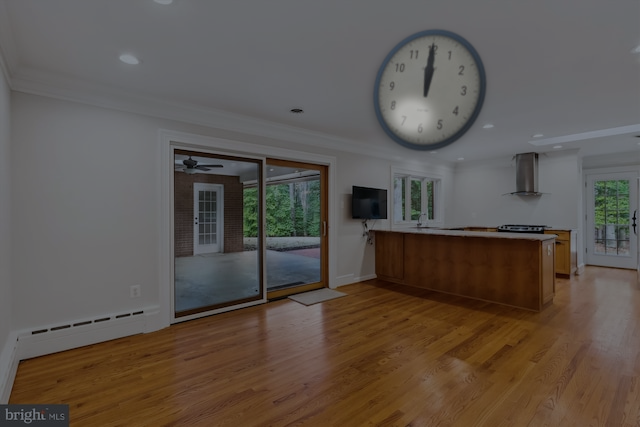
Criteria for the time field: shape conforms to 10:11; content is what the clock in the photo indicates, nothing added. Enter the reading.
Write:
12:00
